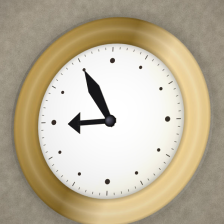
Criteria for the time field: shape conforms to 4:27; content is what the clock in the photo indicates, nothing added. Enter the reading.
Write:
8:55
